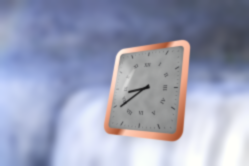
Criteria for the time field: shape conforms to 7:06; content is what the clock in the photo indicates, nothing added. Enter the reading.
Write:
8:39
